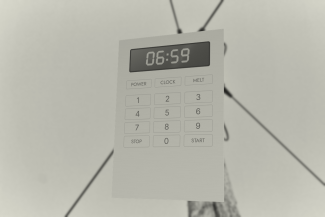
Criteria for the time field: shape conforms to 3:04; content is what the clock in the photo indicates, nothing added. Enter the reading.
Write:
6:59
